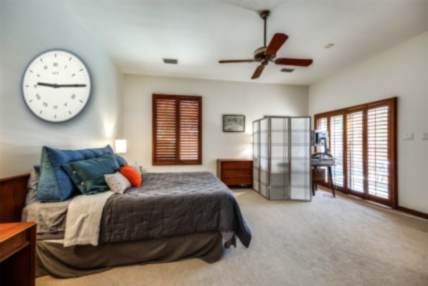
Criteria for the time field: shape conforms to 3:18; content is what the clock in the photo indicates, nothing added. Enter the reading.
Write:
9:15
